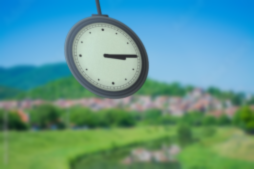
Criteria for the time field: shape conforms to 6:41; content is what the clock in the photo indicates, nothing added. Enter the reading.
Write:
3:15
